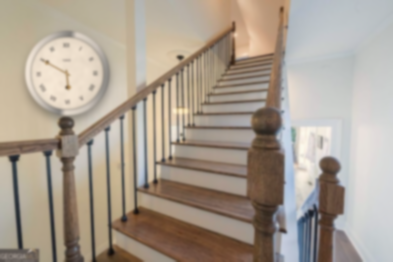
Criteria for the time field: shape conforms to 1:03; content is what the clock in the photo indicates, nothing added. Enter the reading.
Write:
5:50
